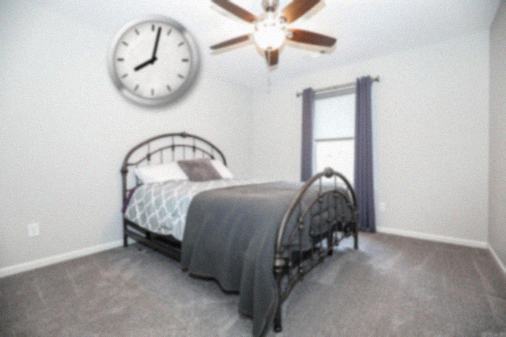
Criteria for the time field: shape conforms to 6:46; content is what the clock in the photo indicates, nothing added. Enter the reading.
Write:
8:02
